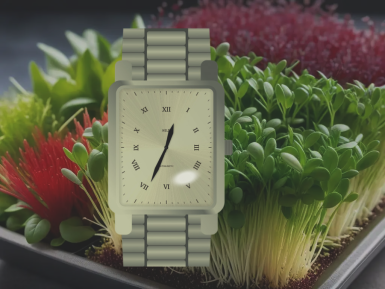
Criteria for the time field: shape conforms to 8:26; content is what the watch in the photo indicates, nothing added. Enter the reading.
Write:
12:34
